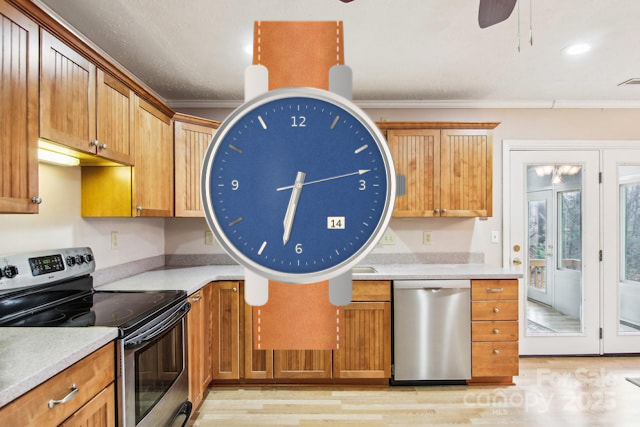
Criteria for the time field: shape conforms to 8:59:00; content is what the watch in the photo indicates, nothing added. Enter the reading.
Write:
6:32:13
